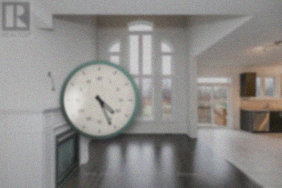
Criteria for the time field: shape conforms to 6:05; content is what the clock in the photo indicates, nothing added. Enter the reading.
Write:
4:26
